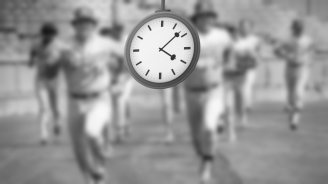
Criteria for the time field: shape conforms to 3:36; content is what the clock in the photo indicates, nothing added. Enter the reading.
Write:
4:08
